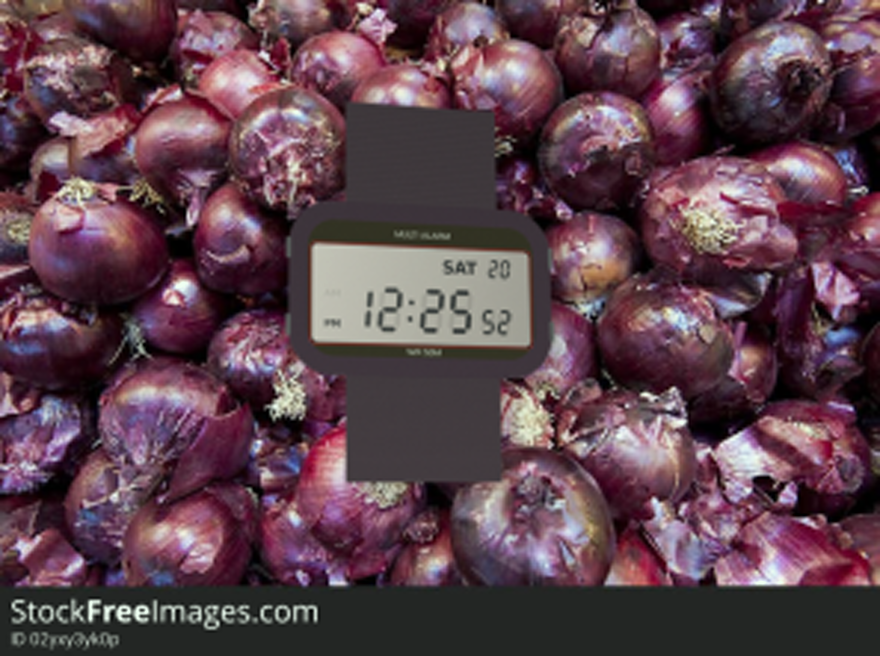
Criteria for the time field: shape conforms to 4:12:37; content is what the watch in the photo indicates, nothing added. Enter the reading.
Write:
12:25:52
